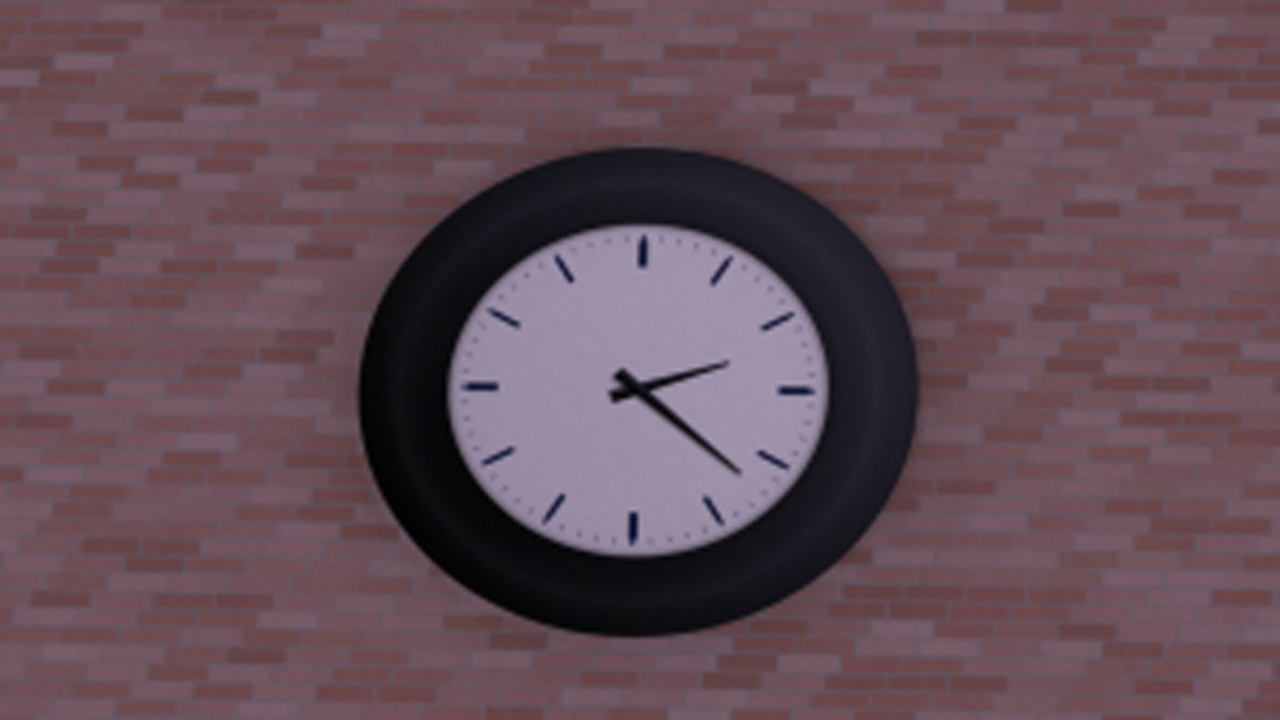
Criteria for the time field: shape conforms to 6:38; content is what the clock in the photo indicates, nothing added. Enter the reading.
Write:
2:22
